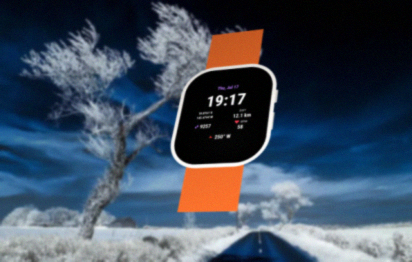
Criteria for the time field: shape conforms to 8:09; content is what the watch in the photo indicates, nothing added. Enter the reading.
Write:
19:17
